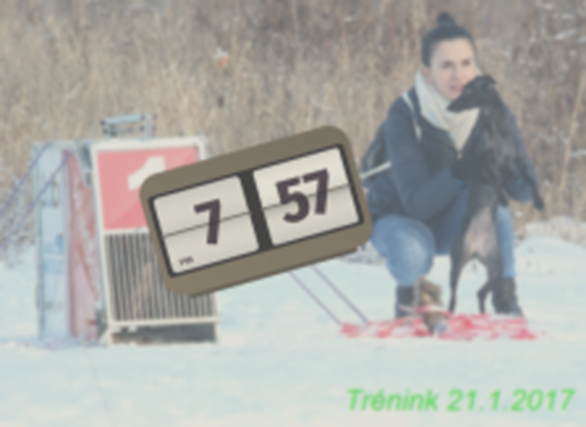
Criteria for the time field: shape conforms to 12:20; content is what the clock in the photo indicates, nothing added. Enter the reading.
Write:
7:57
